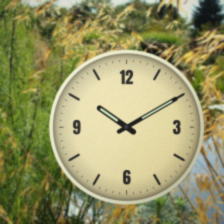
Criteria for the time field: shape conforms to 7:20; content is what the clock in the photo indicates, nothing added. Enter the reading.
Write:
10:10
